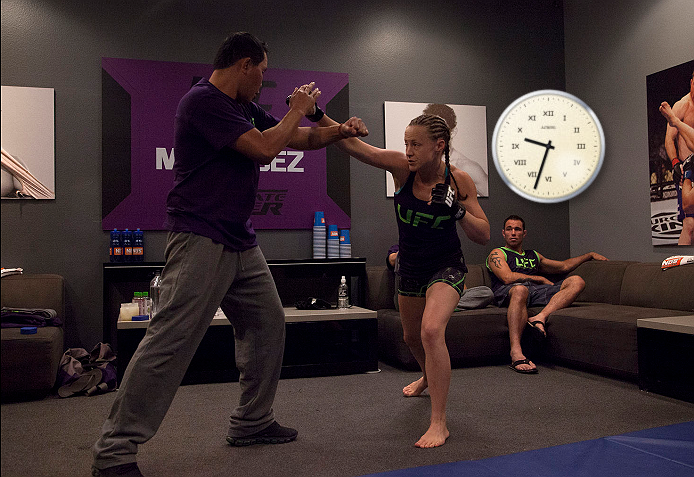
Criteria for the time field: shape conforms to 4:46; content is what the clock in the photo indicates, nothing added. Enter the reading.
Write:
9:33
